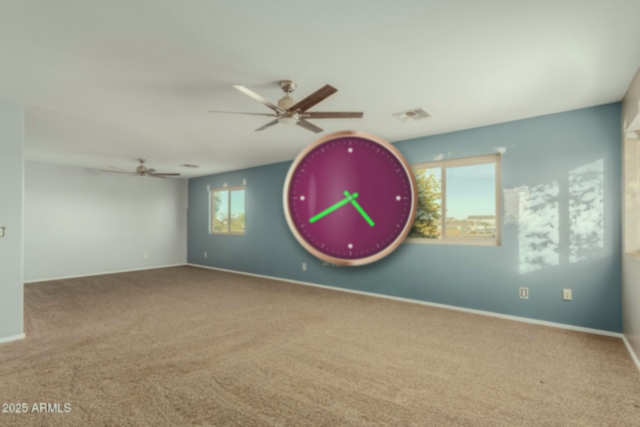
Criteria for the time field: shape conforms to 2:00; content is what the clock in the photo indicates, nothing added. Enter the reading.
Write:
4:40
